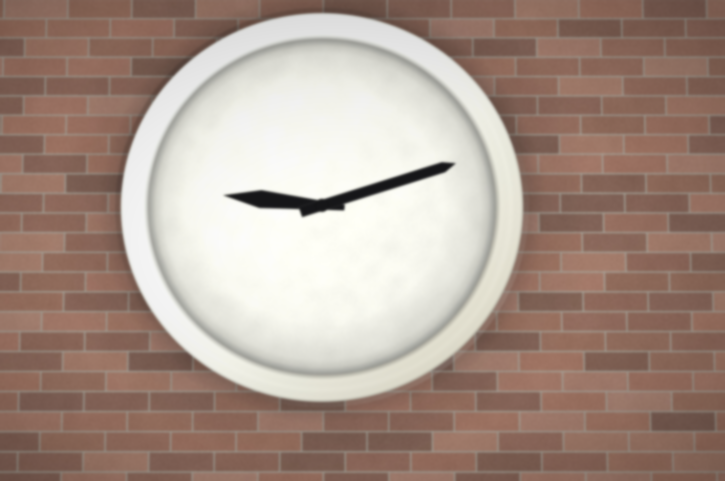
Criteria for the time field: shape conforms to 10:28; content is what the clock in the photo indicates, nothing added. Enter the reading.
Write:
9:12
